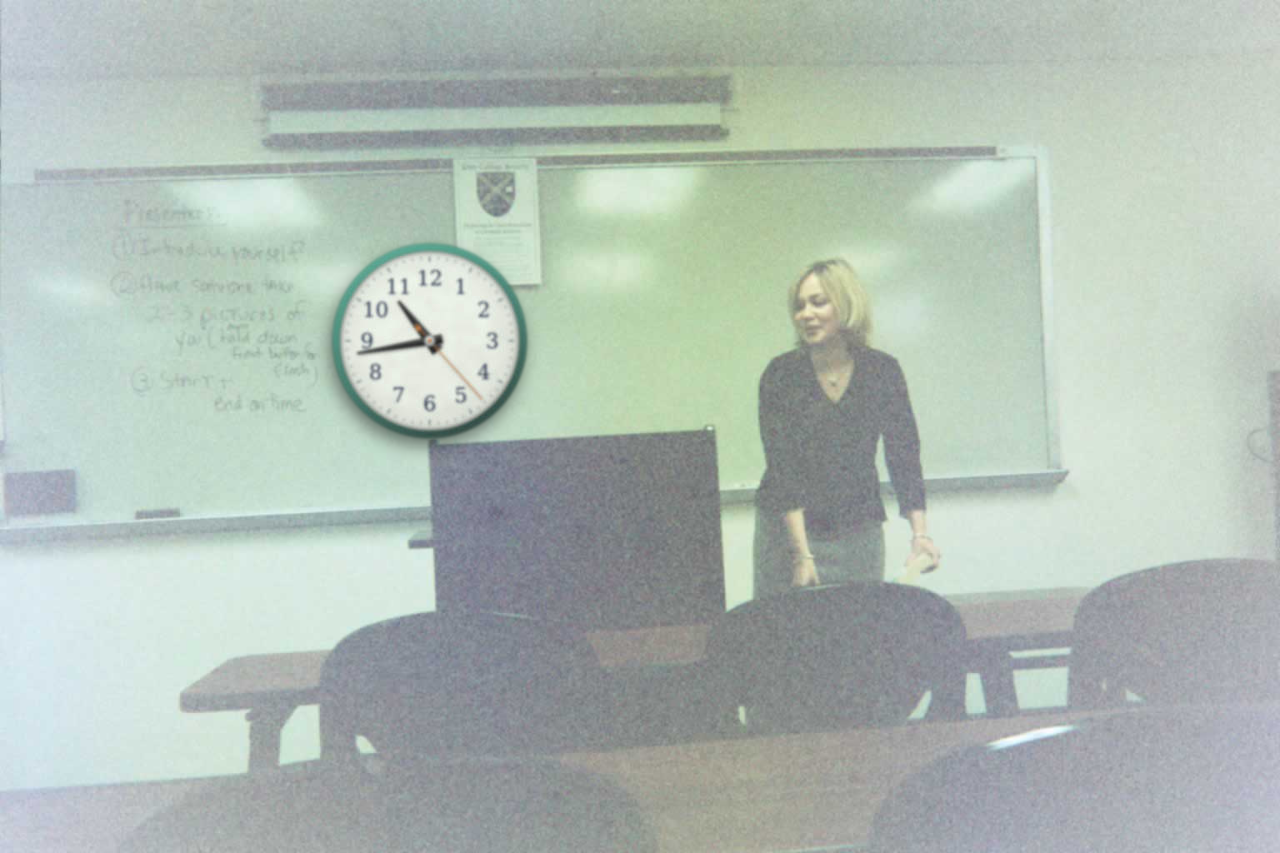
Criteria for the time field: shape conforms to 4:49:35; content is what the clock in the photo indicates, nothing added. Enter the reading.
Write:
10:43:23
